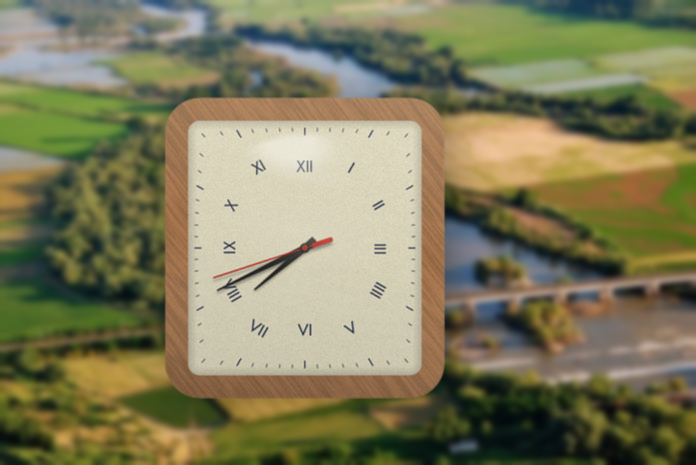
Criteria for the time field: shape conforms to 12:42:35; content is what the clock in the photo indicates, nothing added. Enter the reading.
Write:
7:40:42
